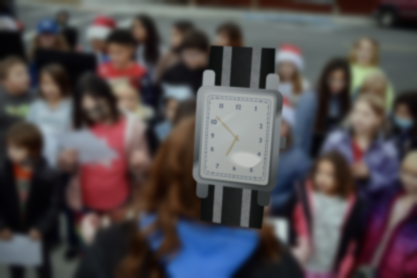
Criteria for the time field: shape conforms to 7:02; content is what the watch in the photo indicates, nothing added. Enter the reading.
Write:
6:52
